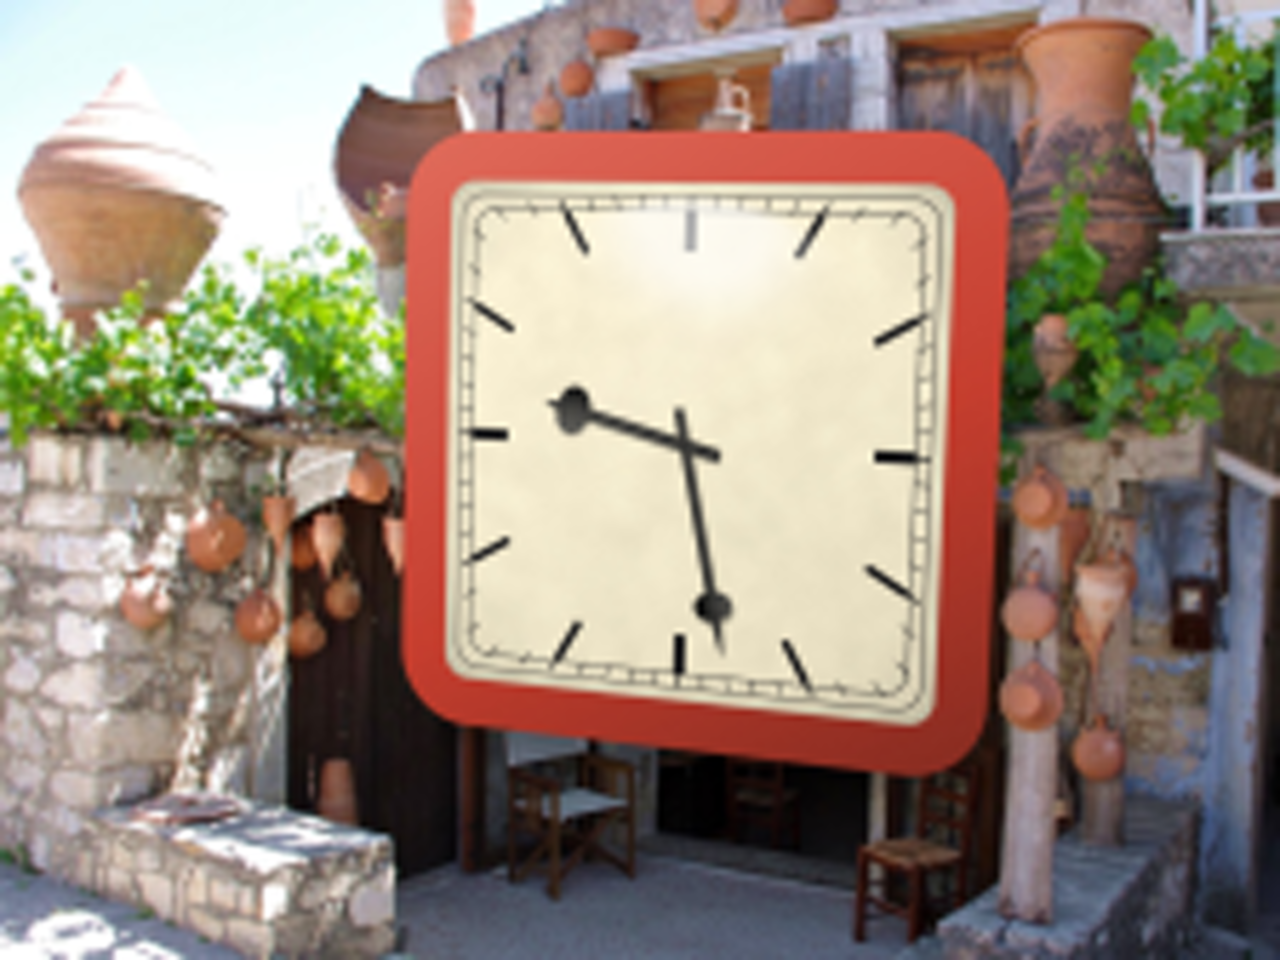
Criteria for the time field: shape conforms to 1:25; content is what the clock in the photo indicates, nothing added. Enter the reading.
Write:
9:28
